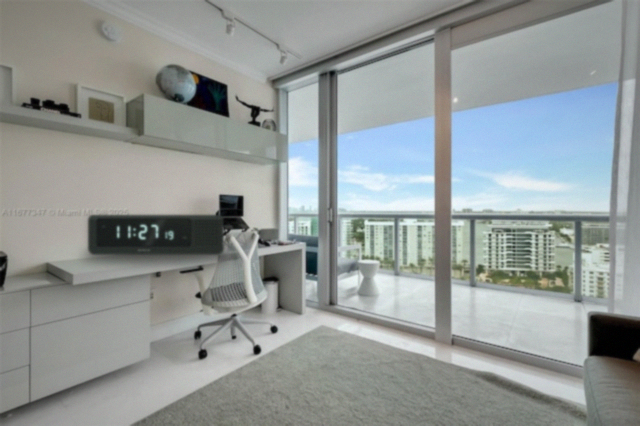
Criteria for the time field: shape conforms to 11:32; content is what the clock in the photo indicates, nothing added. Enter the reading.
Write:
11:27
